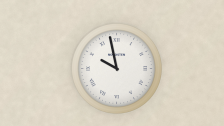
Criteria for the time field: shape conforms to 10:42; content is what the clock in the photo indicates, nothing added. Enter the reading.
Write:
9:58
